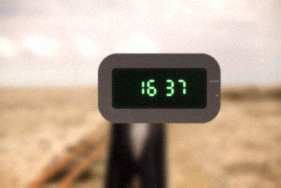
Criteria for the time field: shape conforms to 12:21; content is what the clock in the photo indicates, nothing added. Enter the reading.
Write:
16:37
